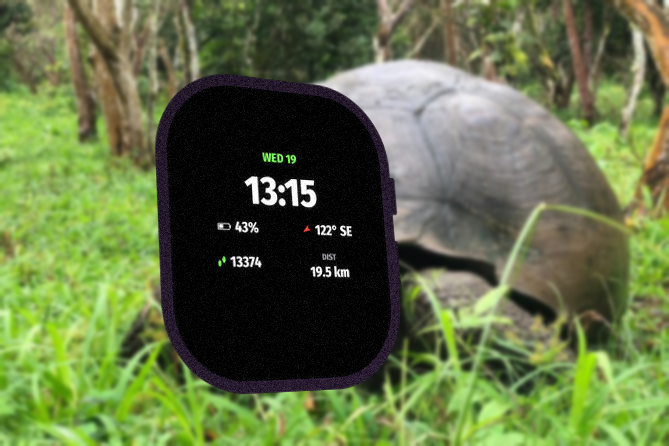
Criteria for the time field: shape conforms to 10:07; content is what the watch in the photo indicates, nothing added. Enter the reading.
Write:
13:15
